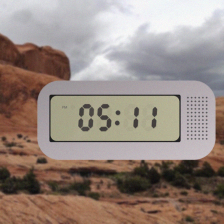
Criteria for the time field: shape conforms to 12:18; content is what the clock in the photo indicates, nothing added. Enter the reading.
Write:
5:11
